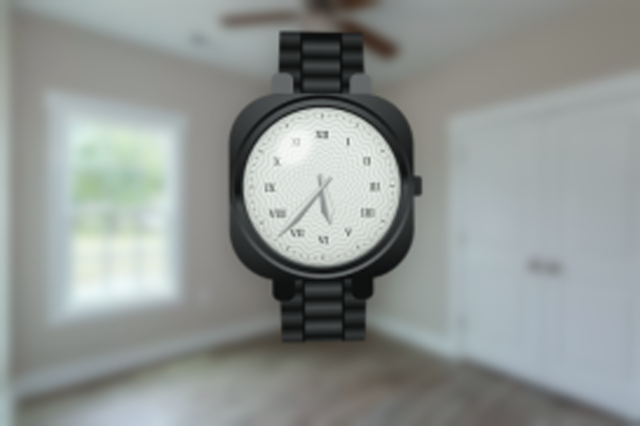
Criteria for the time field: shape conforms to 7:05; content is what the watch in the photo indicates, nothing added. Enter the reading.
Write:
5:37
